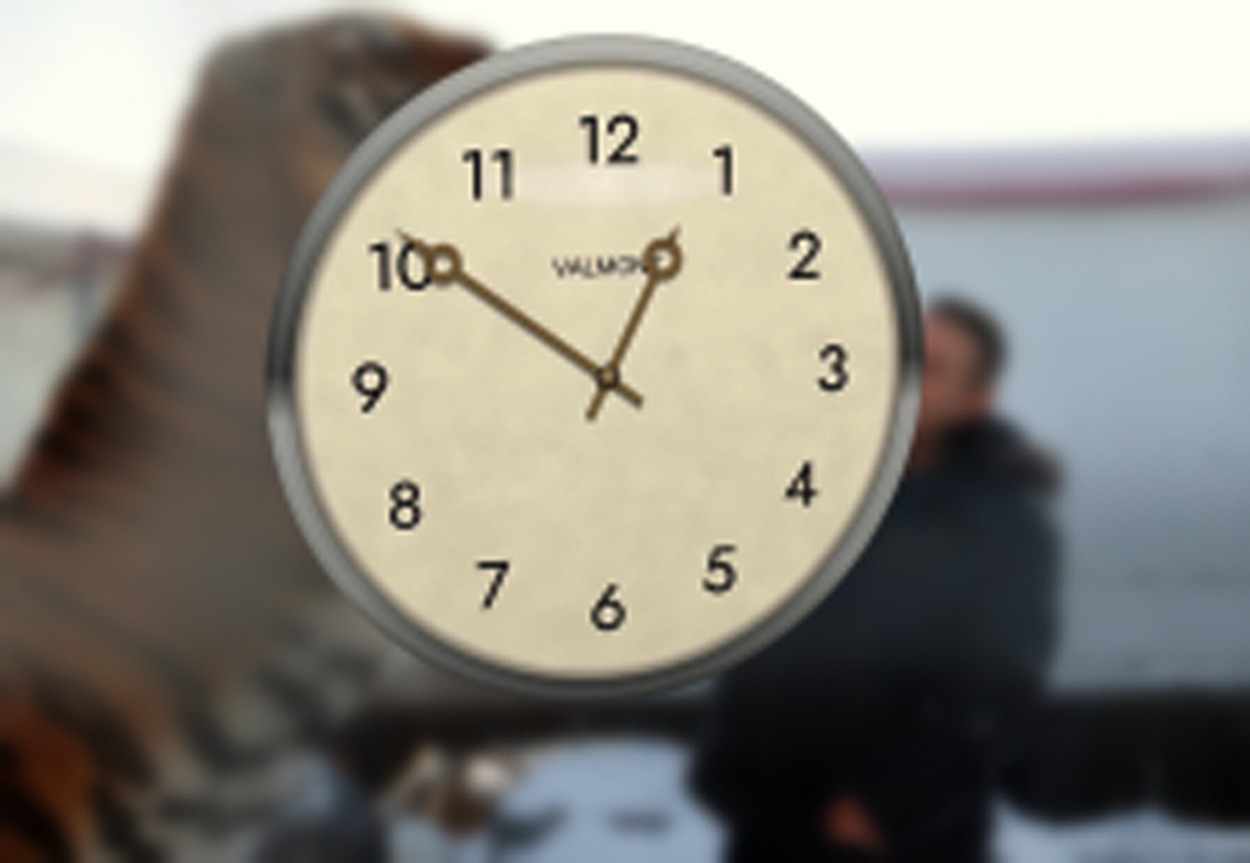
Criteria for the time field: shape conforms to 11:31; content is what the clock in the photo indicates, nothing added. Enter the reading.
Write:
12:51
